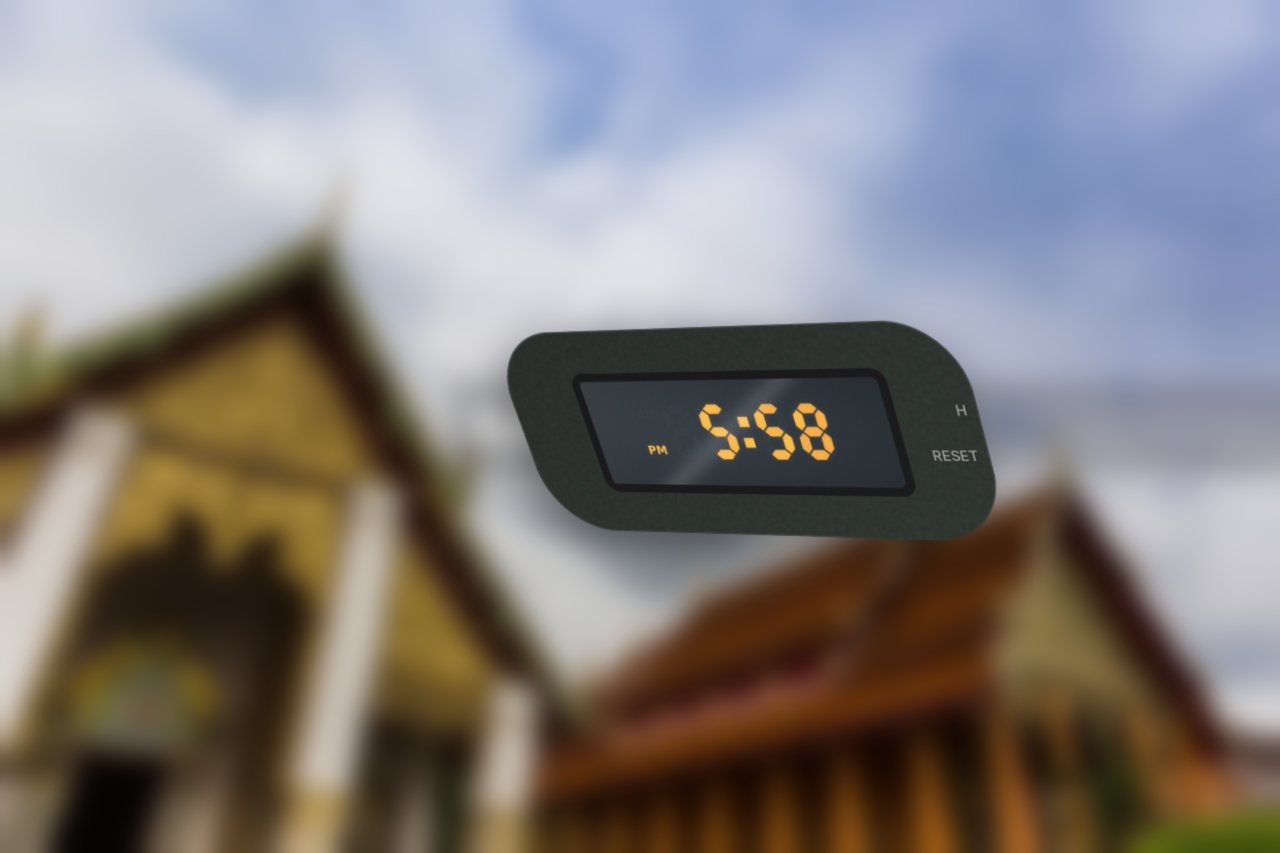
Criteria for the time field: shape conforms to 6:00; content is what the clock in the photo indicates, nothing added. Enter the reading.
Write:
5:58
